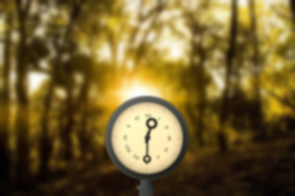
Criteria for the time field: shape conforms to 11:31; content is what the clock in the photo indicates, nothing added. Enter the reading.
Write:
12:30
